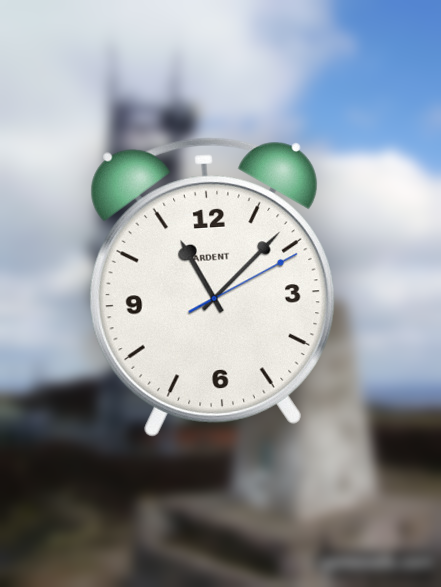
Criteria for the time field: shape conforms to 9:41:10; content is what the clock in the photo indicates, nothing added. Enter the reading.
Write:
11:08:11
